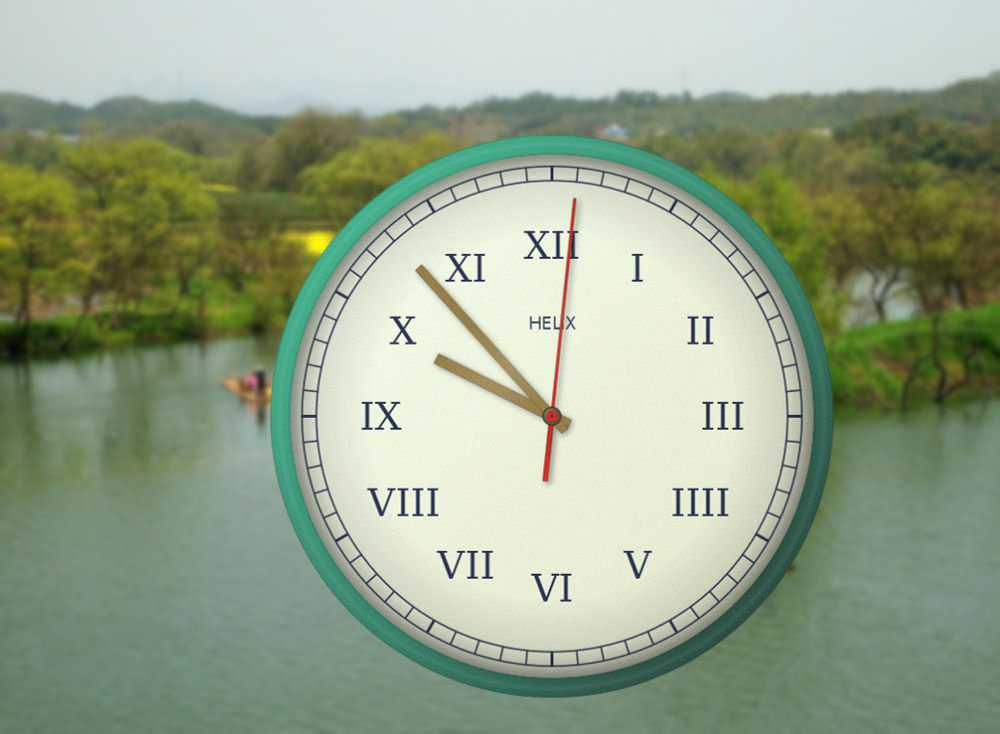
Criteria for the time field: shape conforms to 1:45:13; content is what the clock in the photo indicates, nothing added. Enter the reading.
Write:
9:53:01
